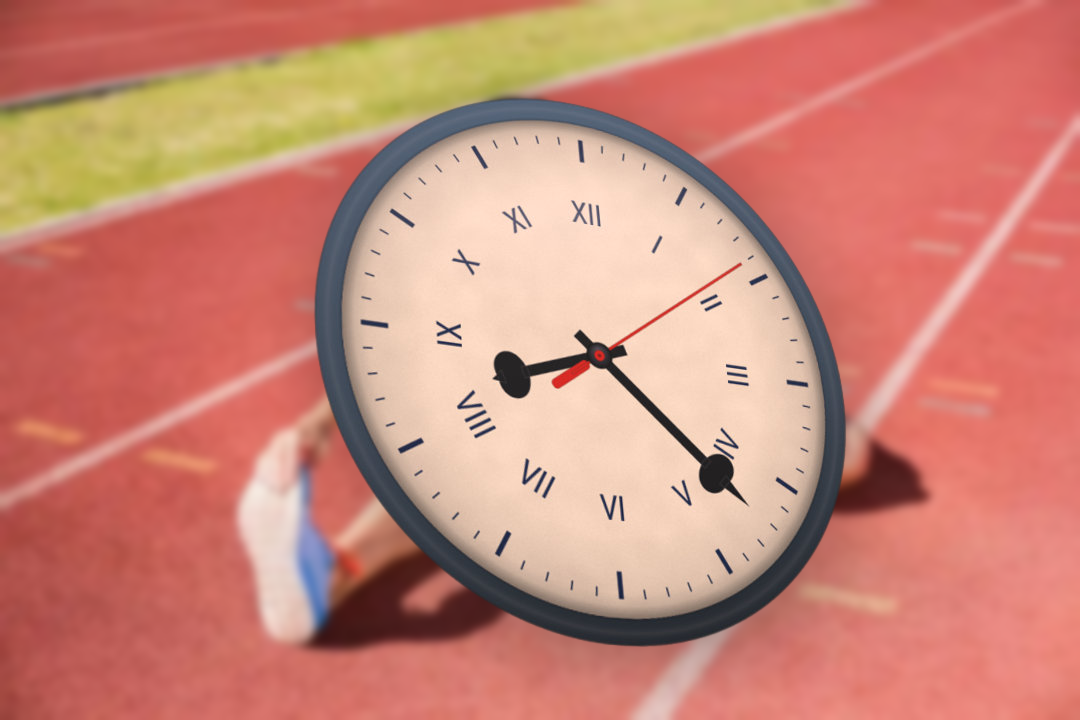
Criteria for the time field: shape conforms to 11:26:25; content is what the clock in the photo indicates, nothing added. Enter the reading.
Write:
8:22:09
